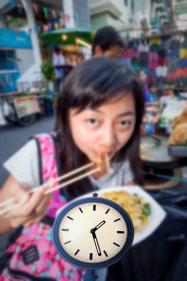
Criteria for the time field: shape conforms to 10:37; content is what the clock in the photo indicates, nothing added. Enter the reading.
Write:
1:27
